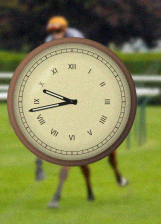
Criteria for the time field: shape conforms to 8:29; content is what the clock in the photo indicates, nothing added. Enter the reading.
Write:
9:43
